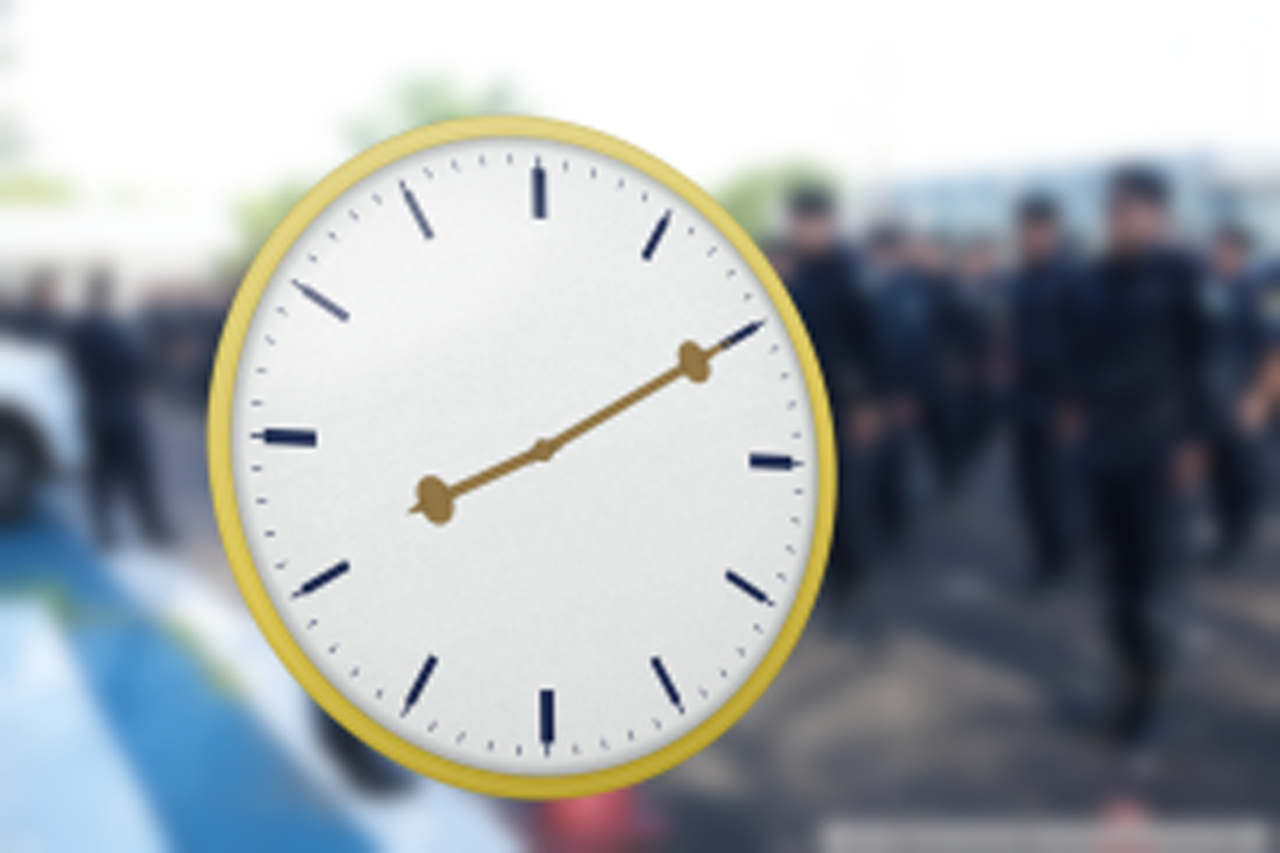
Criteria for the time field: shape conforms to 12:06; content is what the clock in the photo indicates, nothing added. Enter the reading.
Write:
8:10
